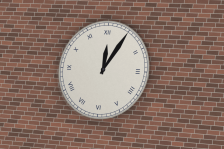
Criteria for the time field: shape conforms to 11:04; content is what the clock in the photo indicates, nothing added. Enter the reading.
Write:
12:05
